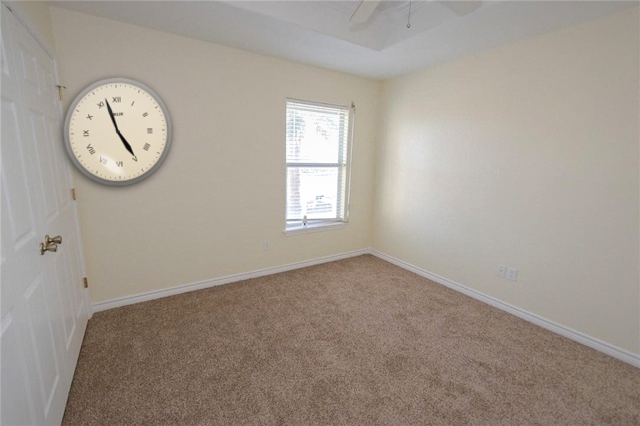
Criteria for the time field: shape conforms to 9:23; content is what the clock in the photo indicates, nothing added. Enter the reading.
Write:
4:57
